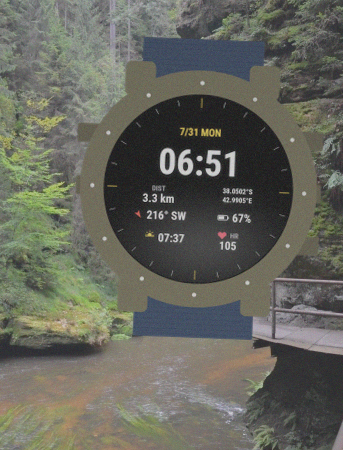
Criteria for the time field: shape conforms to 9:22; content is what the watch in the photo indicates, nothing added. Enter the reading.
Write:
6:51
